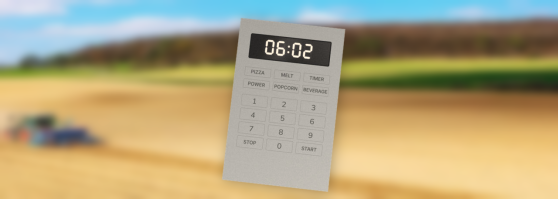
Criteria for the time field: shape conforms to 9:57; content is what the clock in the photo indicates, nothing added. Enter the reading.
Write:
6:02
